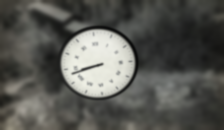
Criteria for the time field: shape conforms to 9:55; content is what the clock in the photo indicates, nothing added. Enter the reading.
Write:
8:43
